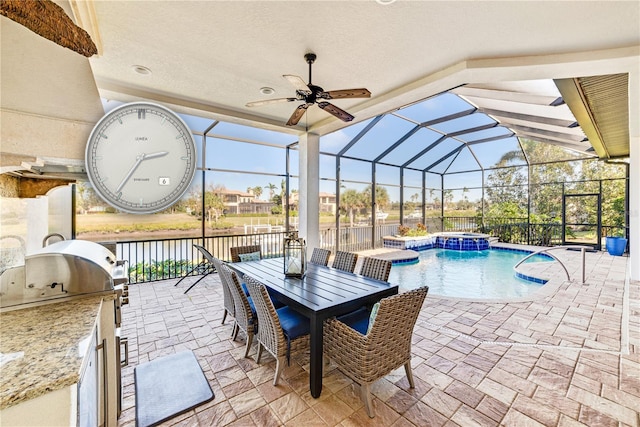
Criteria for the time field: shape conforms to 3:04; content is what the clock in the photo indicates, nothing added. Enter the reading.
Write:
2:36
